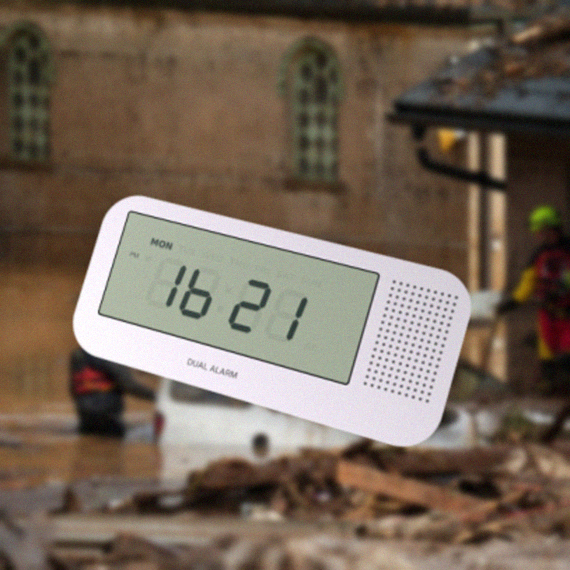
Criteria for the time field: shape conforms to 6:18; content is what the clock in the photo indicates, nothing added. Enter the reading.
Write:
16:21
